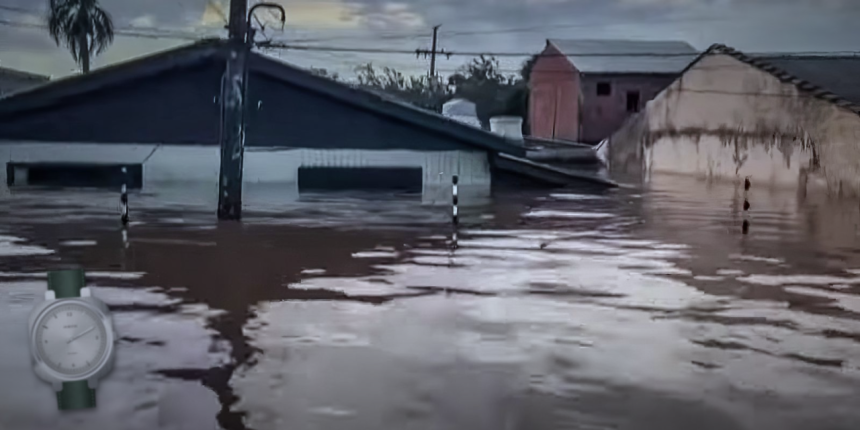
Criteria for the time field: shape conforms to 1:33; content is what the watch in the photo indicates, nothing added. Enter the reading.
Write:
2:11
